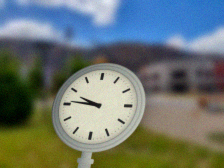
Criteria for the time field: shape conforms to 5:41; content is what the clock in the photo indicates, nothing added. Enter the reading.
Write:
9:46
